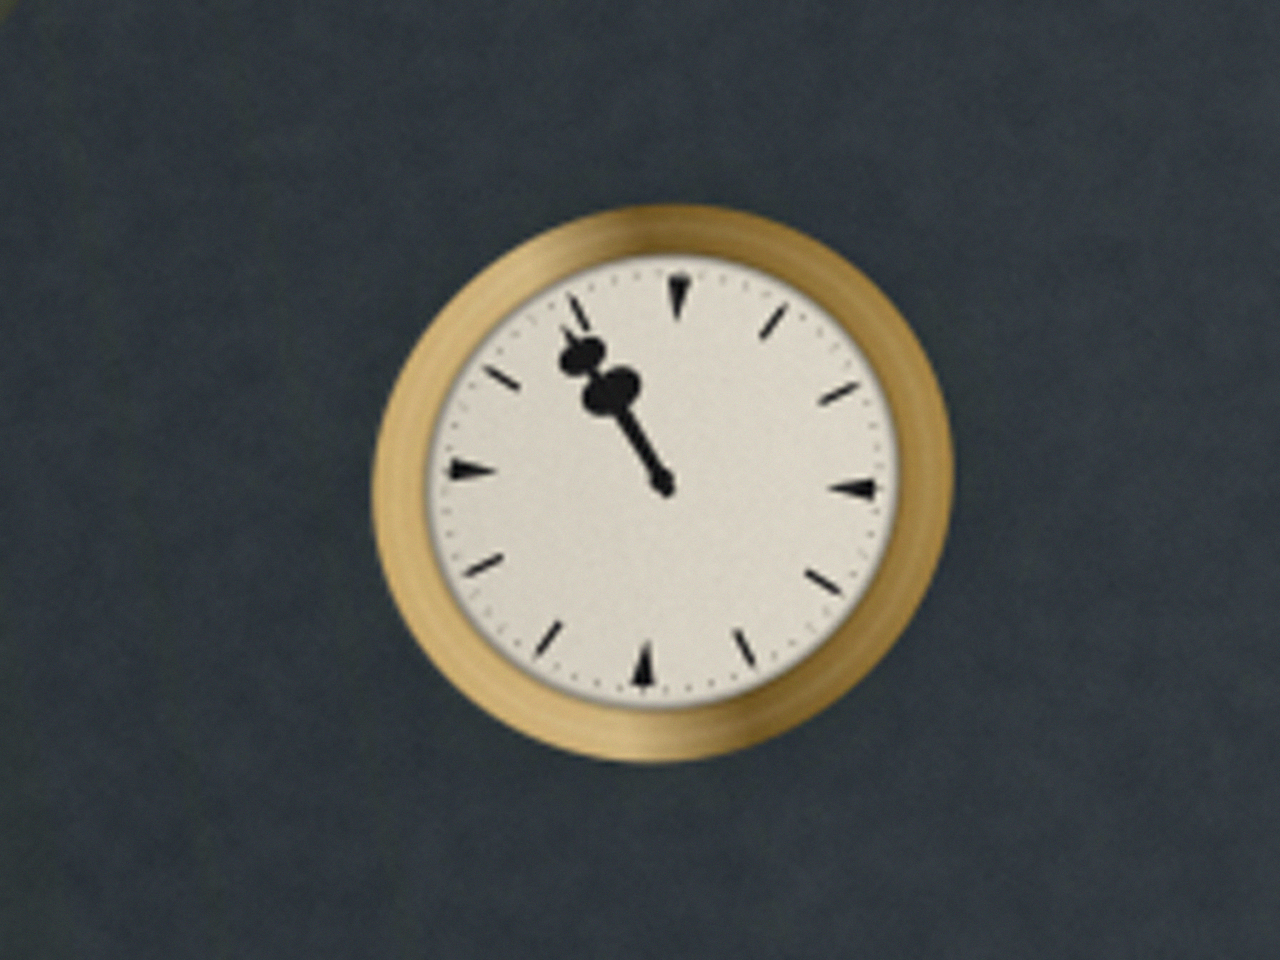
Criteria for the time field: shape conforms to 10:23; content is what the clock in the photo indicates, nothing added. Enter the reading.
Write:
10:54
